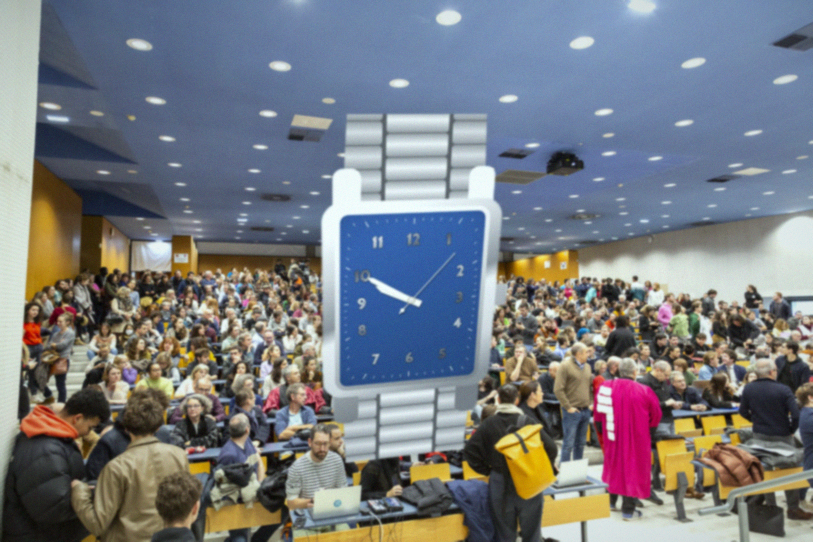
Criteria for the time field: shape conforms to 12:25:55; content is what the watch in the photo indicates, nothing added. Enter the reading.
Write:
9:50:07
